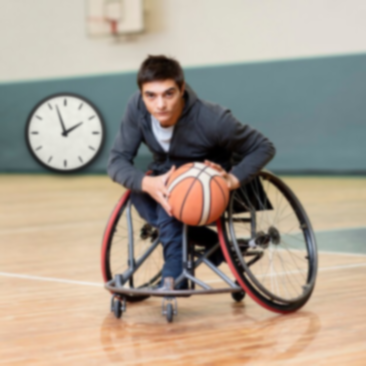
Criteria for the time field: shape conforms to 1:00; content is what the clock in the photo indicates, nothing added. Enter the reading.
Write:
1:57
